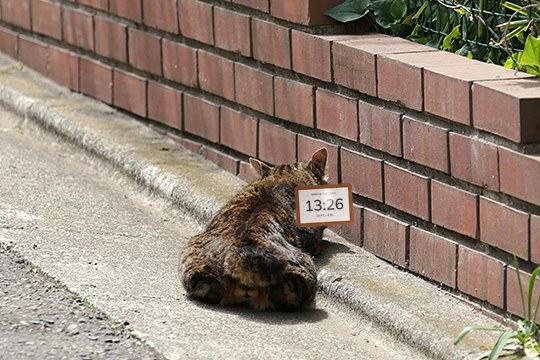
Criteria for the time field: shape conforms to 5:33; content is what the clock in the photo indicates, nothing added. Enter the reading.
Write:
13:26
